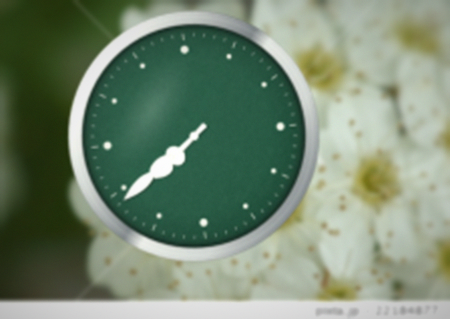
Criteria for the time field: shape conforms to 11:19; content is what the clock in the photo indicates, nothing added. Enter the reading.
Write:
7:39
